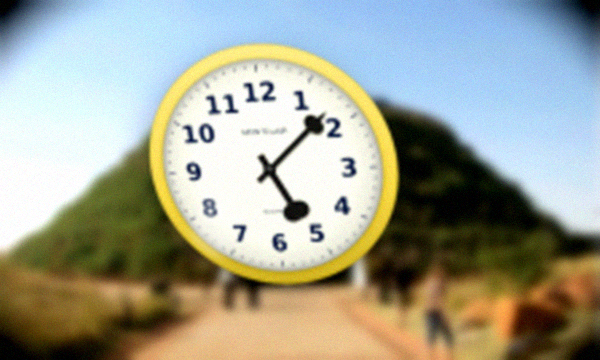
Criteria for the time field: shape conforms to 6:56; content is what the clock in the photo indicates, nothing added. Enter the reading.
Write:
5:08
